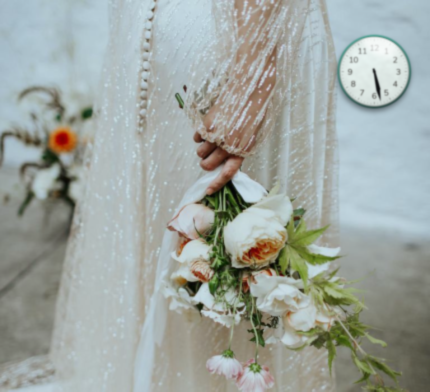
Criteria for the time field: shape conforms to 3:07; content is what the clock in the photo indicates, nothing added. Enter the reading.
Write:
5:28
